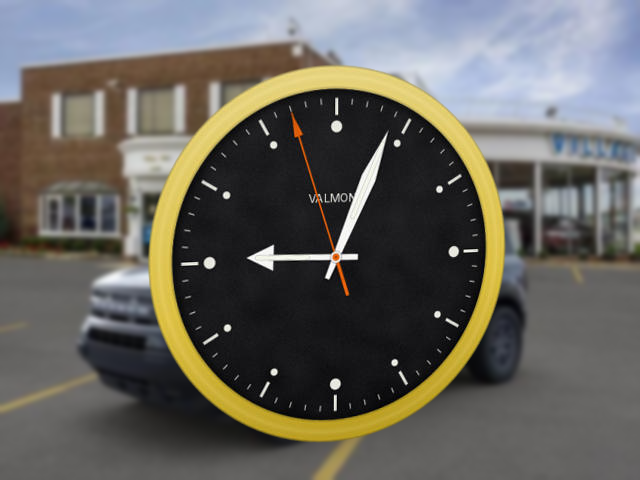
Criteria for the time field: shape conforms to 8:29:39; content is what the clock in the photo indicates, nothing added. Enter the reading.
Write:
9:03:57
